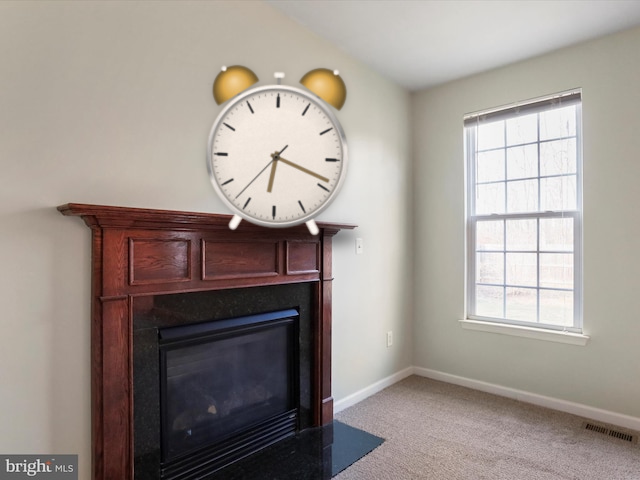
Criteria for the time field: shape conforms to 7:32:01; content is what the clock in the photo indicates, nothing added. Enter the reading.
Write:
6:18:37
